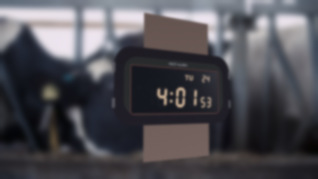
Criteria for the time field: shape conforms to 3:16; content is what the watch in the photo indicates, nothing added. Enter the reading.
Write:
4:01
